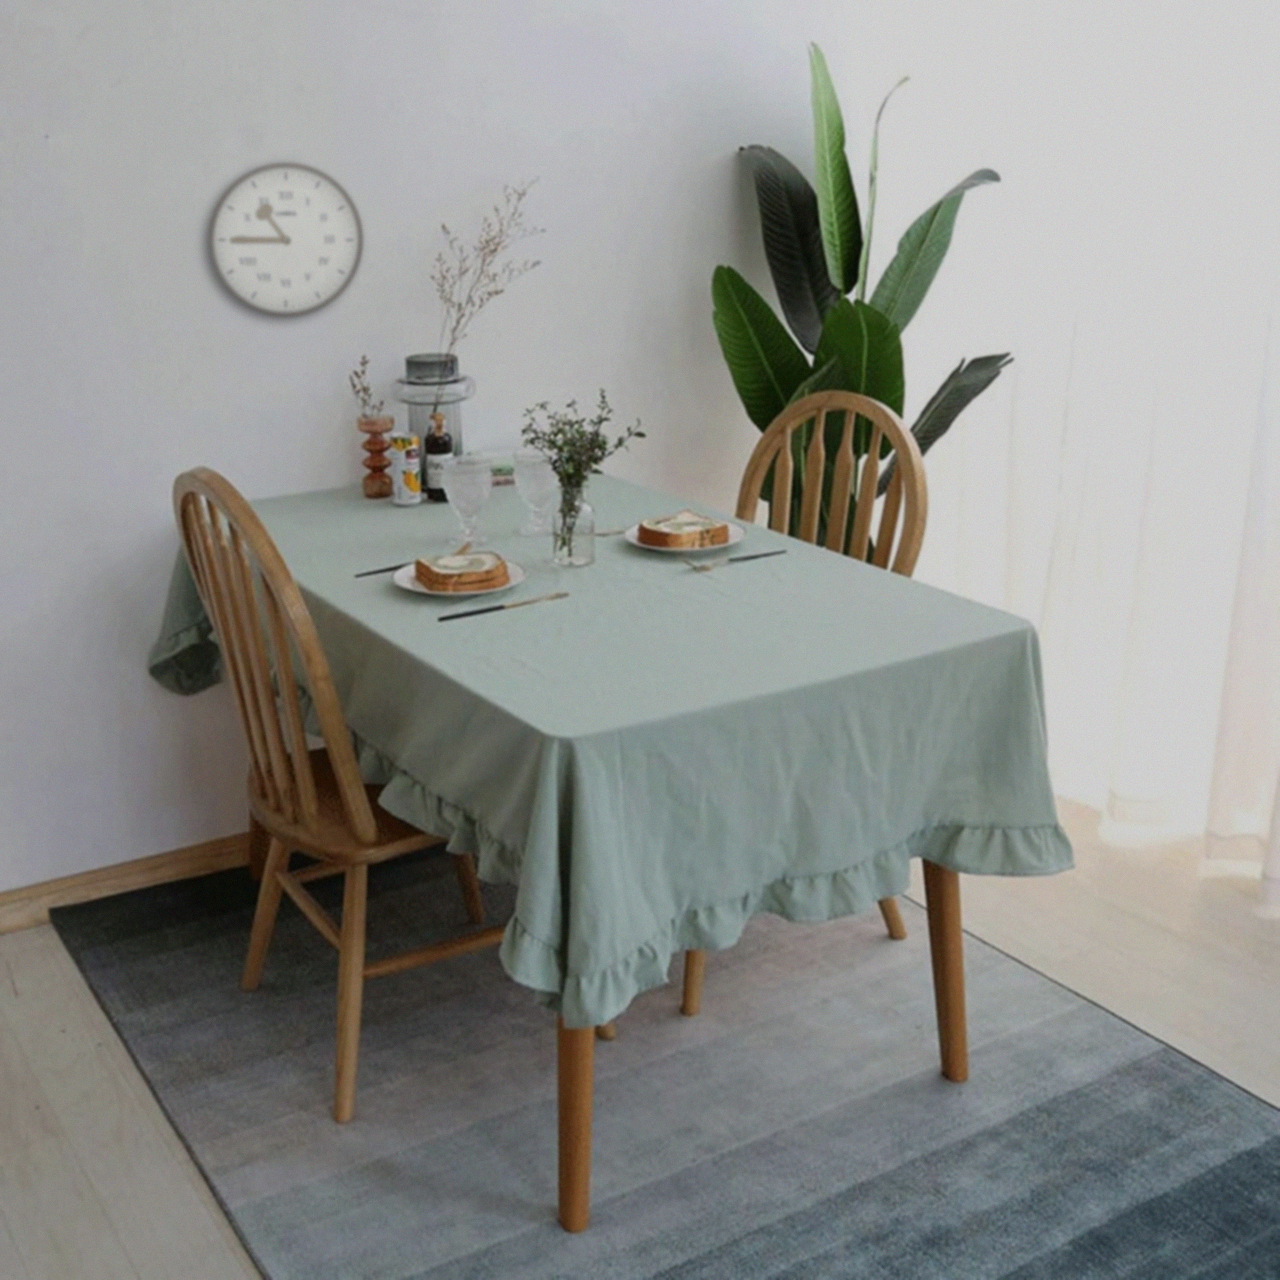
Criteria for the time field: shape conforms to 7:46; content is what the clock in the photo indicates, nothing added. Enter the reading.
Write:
10:45
